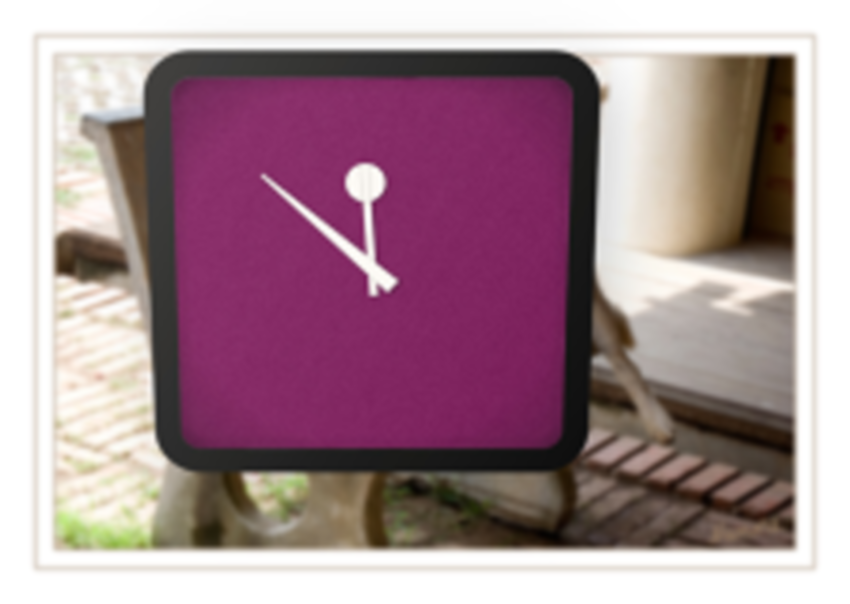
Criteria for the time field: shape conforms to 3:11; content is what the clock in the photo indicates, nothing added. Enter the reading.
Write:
11:52
